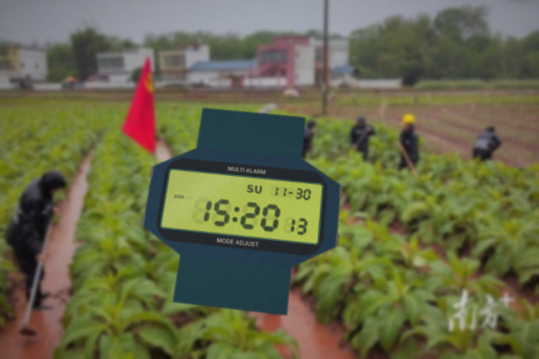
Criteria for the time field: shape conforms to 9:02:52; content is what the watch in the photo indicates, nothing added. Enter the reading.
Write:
15:20:13
